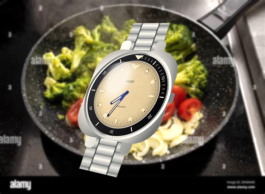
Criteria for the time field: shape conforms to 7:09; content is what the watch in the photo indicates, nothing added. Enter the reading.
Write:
7:34
